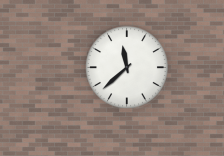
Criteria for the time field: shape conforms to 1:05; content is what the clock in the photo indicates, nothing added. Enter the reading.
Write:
11:38
